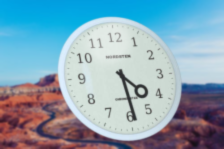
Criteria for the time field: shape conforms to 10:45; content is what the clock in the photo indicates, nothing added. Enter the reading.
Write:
4:29
